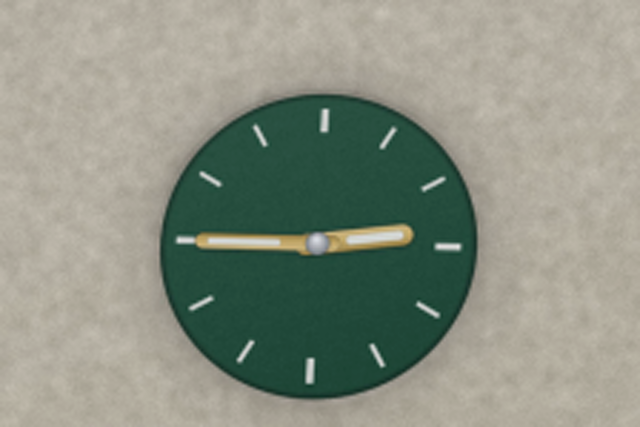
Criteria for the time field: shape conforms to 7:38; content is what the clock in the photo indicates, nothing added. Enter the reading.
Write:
2:45
